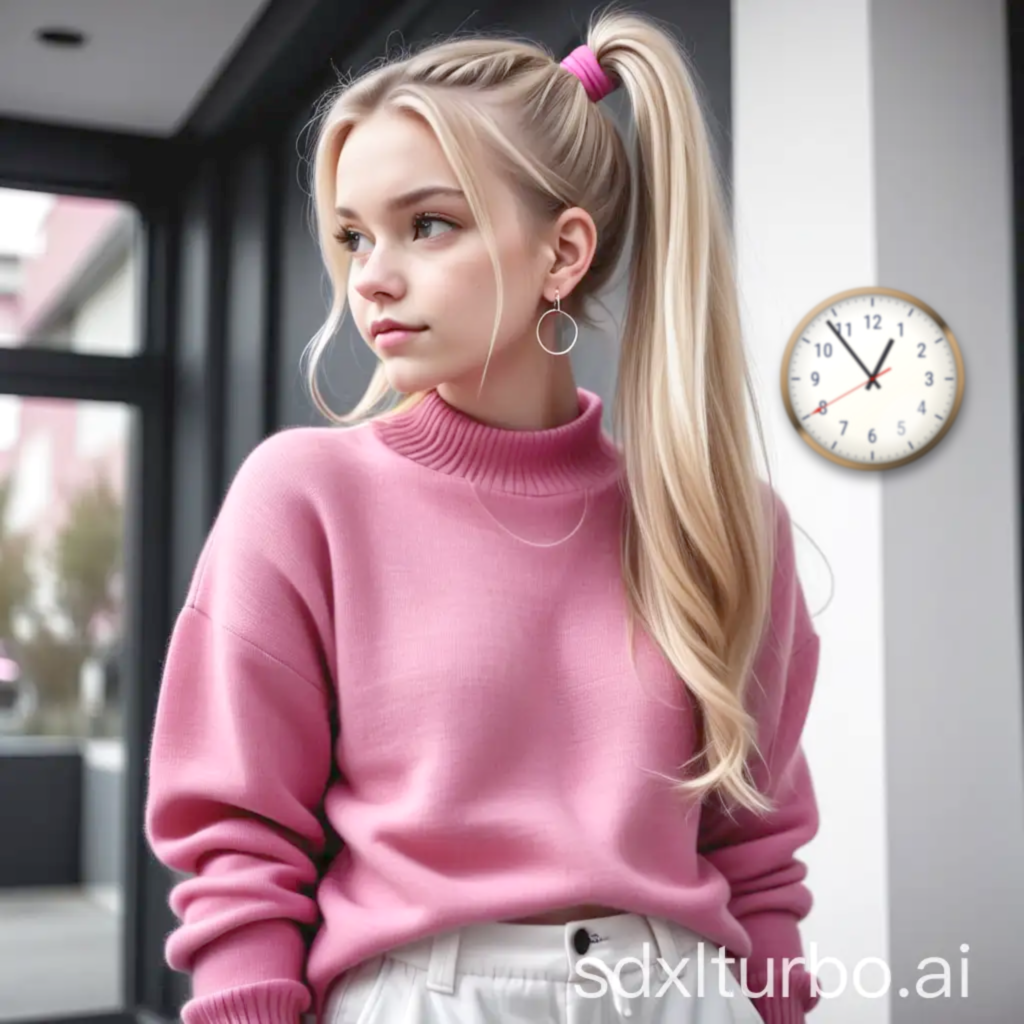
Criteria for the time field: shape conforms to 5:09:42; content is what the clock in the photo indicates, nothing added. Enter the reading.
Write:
12:53:40
